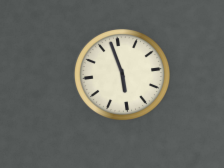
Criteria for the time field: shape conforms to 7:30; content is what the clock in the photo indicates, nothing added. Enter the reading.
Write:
5:58
